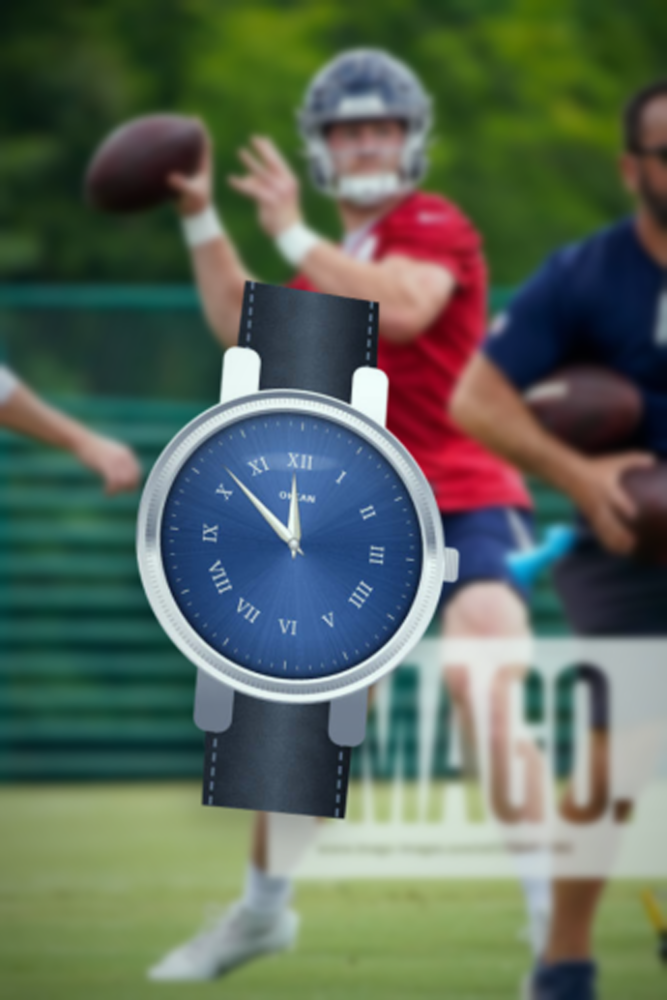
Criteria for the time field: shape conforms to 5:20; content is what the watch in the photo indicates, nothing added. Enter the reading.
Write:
11:52
